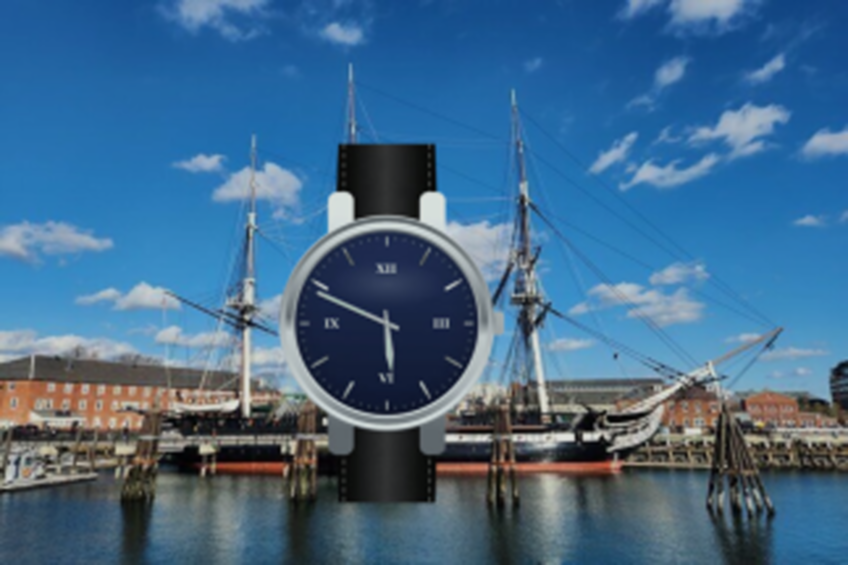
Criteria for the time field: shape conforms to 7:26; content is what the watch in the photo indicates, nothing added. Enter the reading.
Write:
5:49
